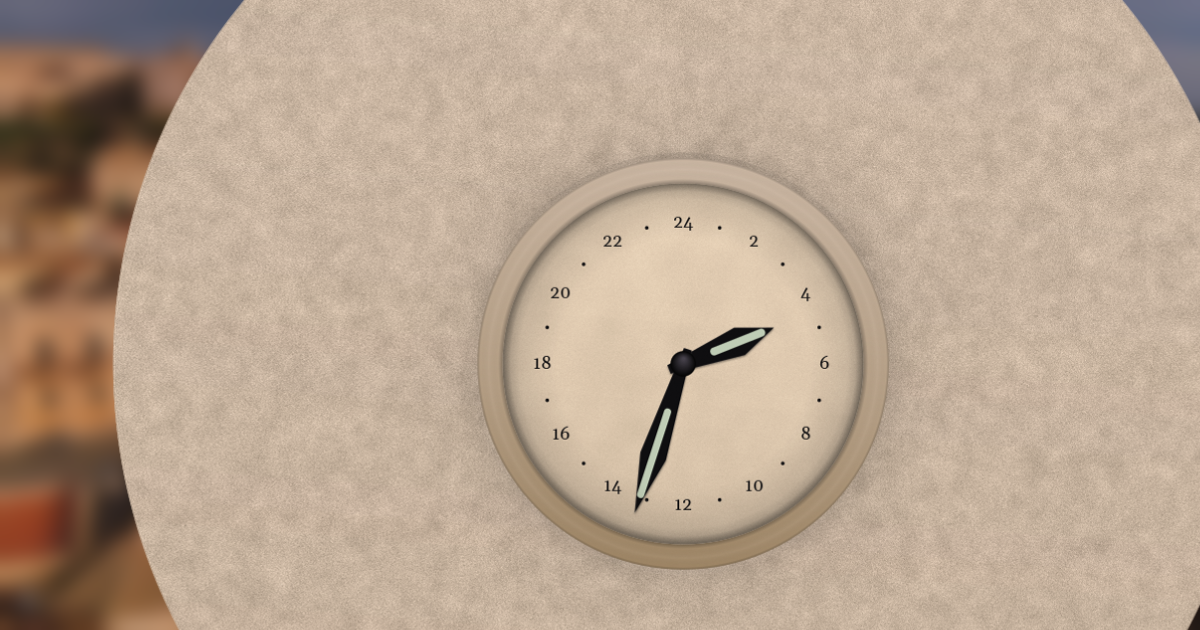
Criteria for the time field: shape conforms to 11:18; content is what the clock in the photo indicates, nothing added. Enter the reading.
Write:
4:33
